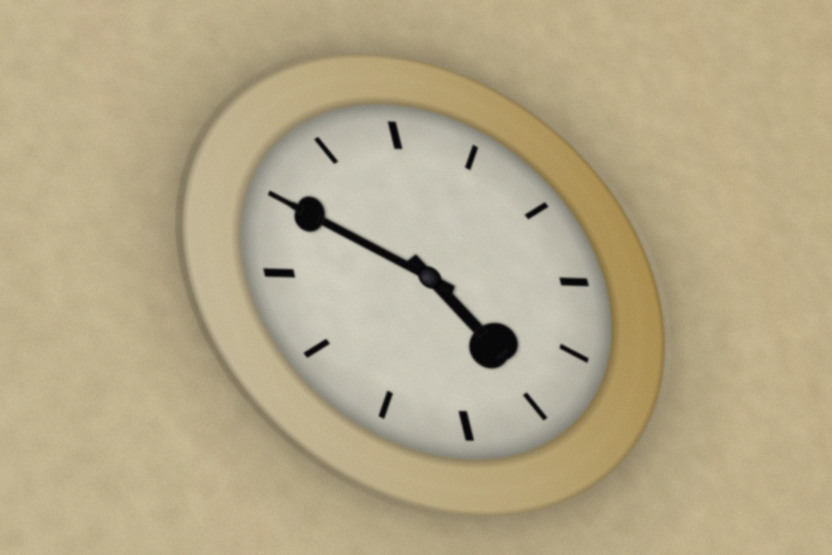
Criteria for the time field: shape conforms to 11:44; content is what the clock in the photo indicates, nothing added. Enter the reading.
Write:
4:50
